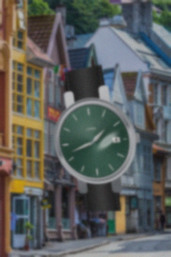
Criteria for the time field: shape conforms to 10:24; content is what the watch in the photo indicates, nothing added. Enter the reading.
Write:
1:42
